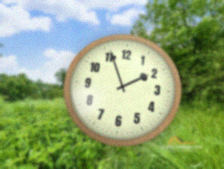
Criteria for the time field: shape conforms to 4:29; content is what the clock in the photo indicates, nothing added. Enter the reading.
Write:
1:56
